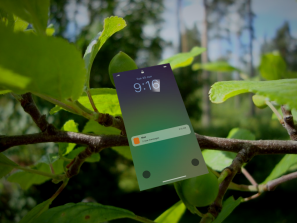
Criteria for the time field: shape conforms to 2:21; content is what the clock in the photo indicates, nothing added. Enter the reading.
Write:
9:16
